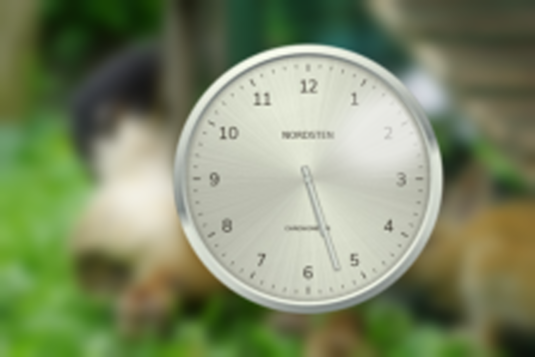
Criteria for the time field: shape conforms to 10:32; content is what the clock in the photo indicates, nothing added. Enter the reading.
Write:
5:27
